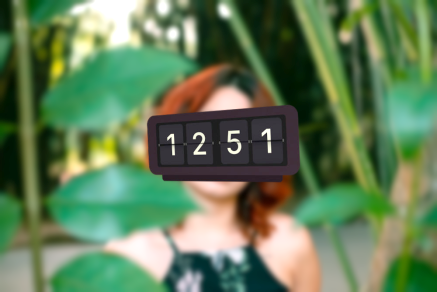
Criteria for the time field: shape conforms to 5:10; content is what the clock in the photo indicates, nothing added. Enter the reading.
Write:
12:51
